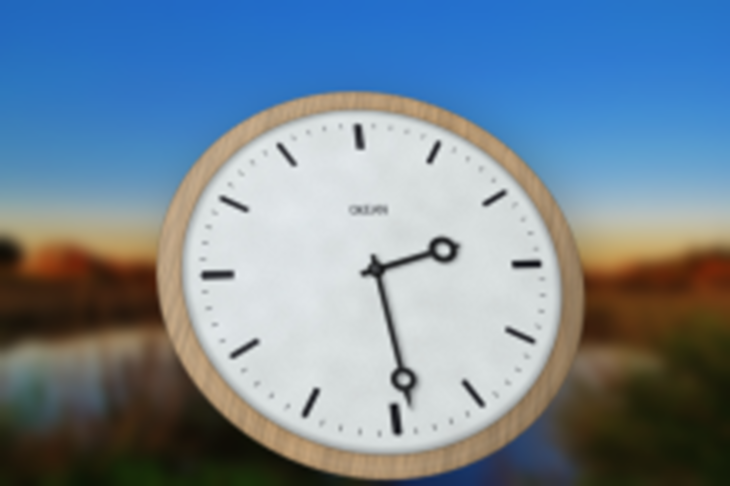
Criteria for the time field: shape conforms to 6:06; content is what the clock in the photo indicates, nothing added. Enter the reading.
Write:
2:29
